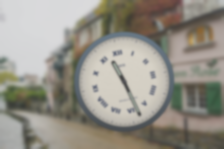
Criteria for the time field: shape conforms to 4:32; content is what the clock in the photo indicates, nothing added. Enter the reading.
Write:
11:28
